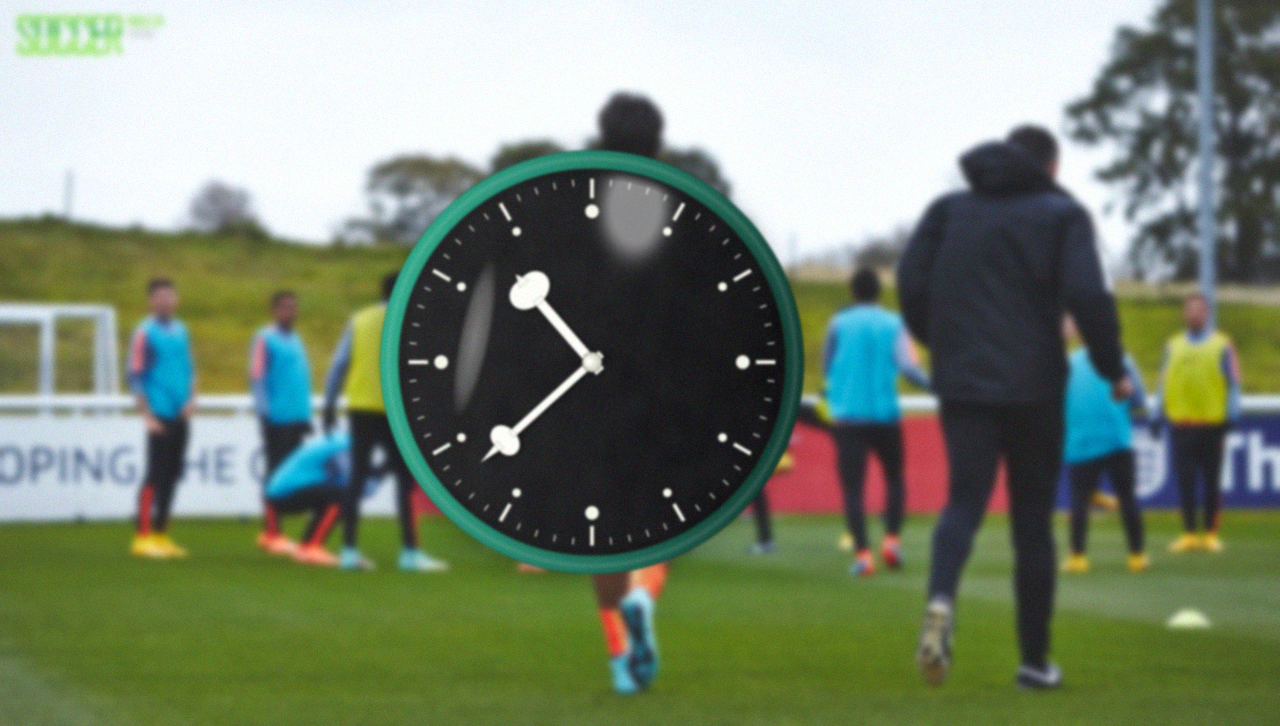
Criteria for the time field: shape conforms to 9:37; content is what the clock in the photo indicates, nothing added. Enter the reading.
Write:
10:38
